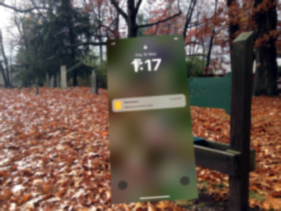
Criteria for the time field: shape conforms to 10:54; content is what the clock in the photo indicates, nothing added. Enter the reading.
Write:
1:17
